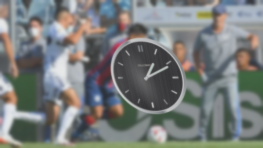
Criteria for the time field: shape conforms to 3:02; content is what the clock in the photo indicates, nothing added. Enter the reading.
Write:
1:11
